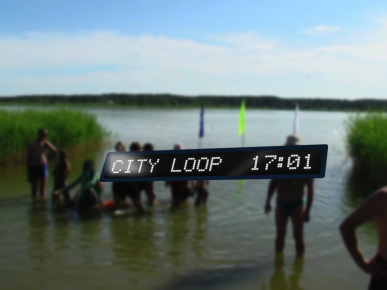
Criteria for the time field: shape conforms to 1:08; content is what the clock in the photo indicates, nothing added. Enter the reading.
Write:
17:01
